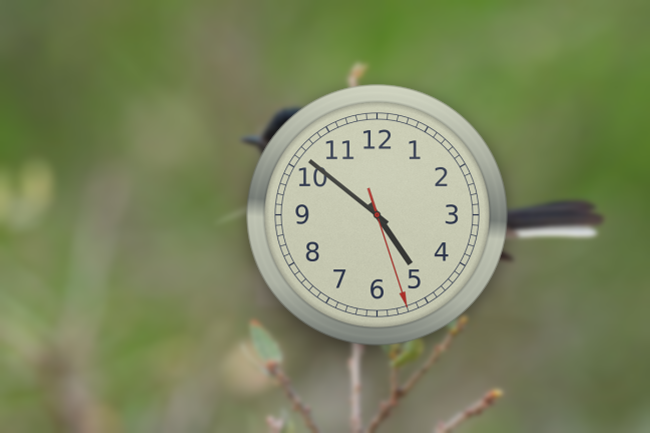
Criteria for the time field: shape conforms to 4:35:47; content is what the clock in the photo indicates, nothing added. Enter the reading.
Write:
4:51:27
